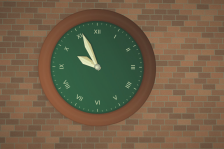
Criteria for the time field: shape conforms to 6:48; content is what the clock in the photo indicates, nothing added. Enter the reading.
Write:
9:56
